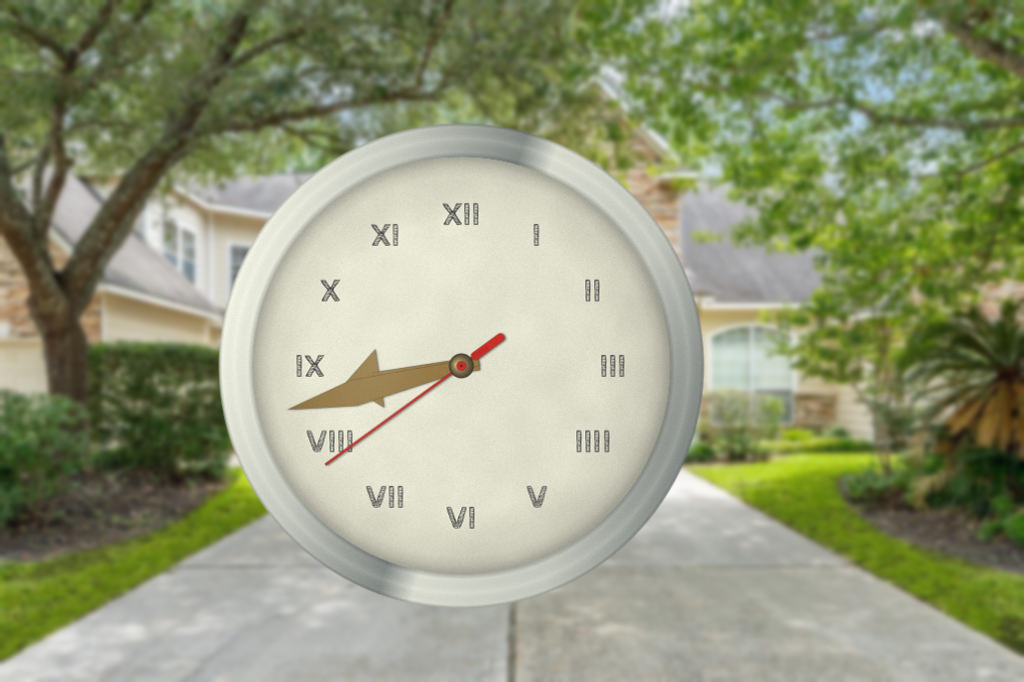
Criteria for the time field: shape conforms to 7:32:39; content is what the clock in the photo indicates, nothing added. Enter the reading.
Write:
8:42:39
